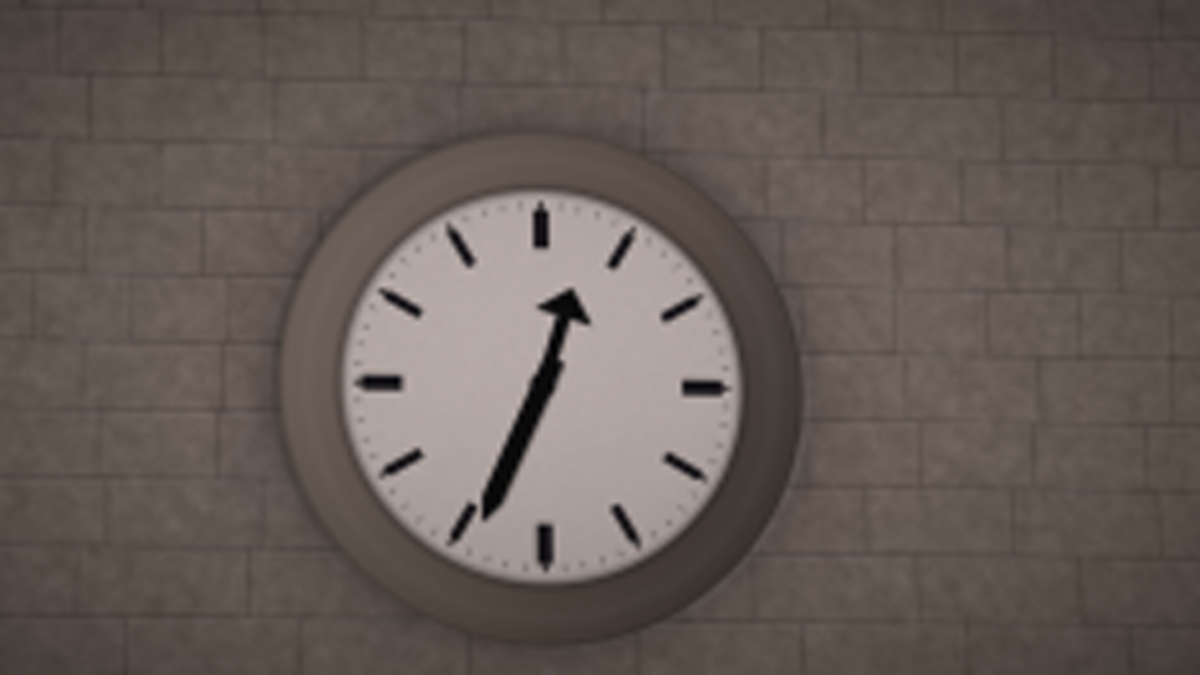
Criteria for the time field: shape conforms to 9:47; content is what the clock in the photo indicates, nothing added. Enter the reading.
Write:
12:34
